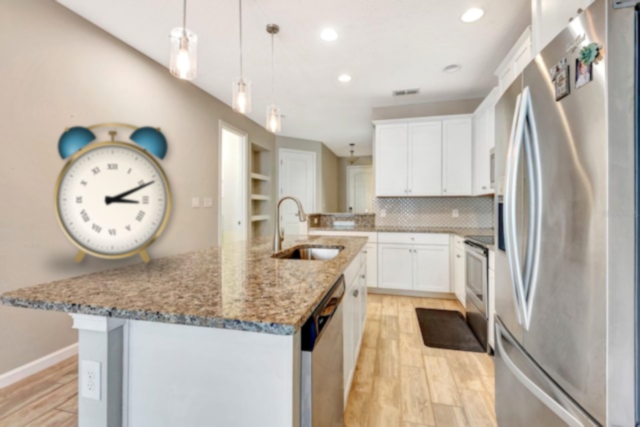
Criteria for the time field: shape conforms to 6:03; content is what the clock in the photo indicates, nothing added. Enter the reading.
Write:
3:11
